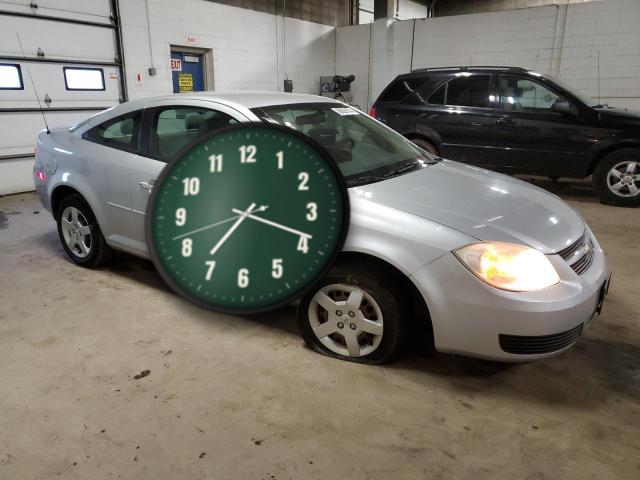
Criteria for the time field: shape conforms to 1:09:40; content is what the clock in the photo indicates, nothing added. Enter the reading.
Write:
7:18:42
